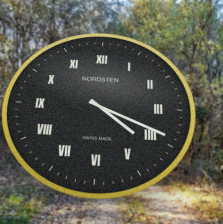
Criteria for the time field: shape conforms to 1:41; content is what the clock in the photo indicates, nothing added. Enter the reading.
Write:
4:19
